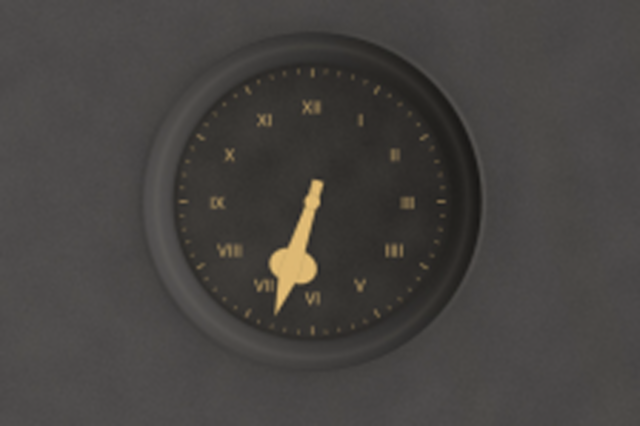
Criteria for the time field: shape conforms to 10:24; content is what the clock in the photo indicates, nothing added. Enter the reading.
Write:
6:33
